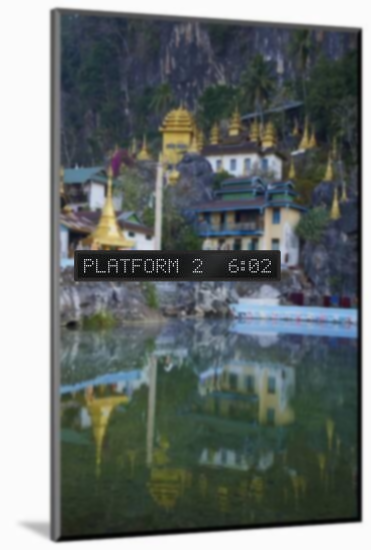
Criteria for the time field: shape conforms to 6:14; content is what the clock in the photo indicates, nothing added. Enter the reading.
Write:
6:02
